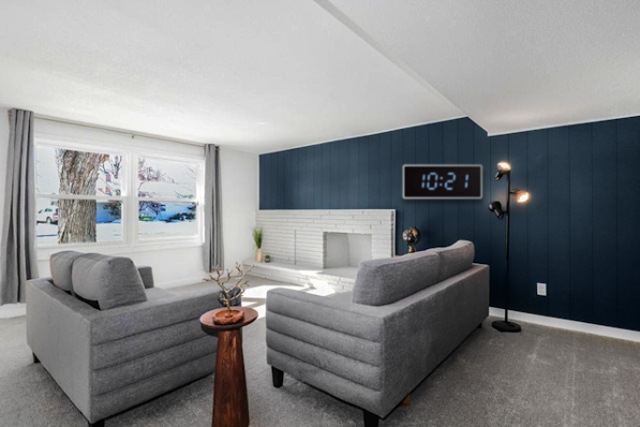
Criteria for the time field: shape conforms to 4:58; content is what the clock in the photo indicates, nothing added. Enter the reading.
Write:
10:21
